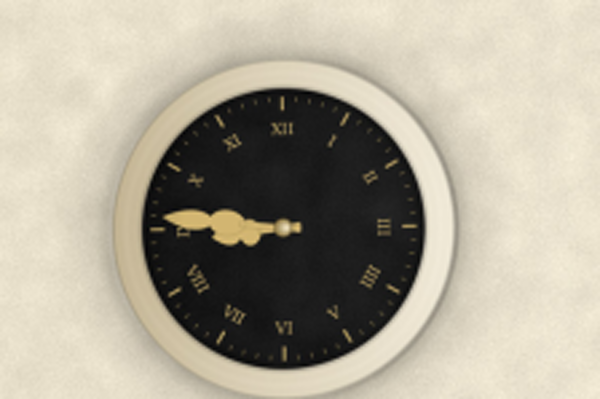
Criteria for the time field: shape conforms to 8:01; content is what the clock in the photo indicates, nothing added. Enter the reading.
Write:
8:46
